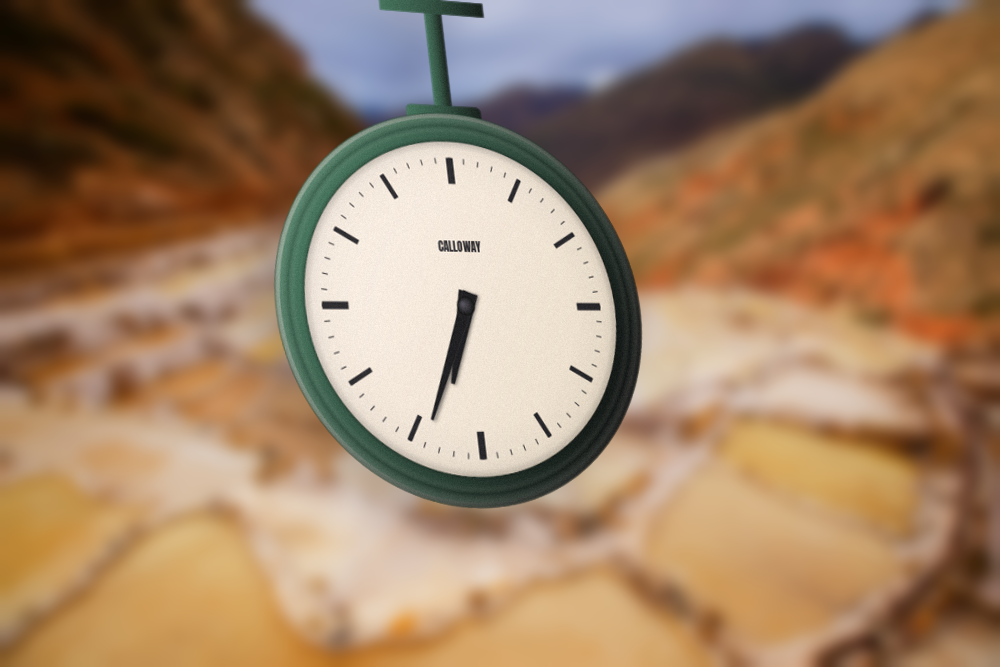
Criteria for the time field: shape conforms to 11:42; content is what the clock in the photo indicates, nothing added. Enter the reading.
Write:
6:34
